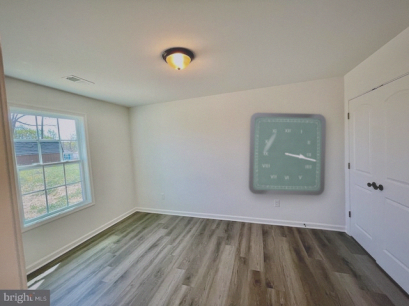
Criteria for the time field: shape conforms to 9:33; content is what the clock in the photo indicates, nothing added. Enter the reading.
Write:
3:17
